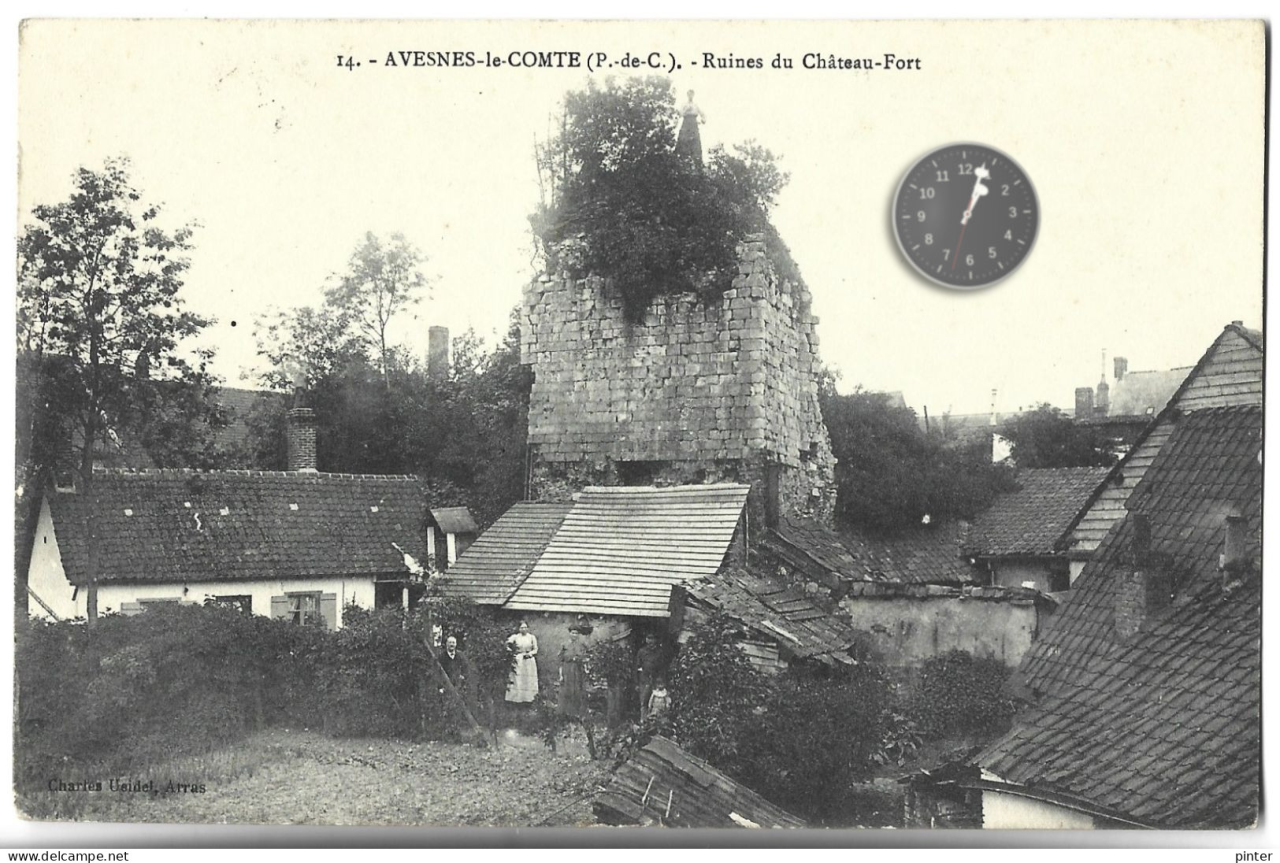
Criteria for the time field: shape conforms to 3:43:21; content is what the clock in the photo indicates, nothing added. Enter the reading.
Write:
1:03:33
